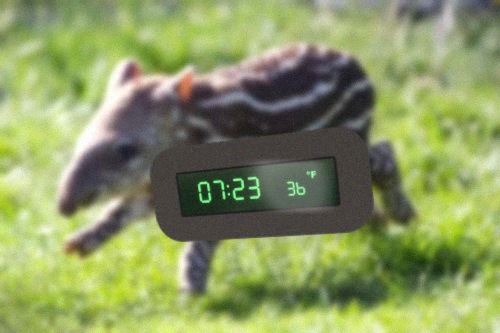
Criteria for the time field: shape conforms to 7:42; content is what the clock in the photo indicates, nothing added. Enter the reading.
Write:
7:23
